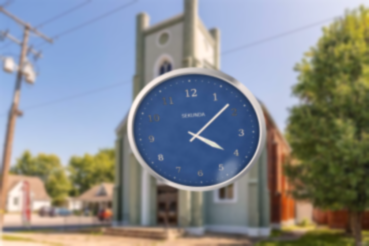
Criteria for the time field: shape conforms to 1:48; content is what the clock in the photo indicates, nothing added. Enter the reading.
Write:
4:08
